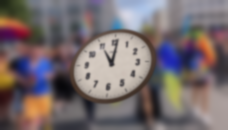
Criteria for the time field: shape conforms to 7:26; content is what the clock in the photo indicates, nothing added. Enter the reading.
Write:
11:01
